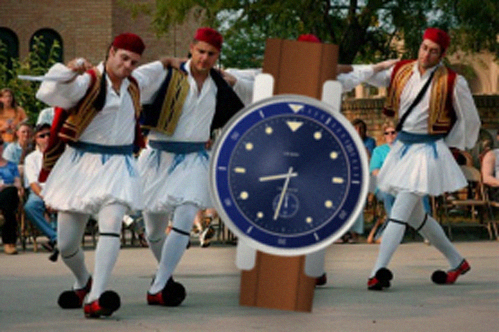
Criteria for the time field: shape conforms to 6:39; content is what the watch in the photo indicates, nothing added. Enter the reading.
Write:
8:32
